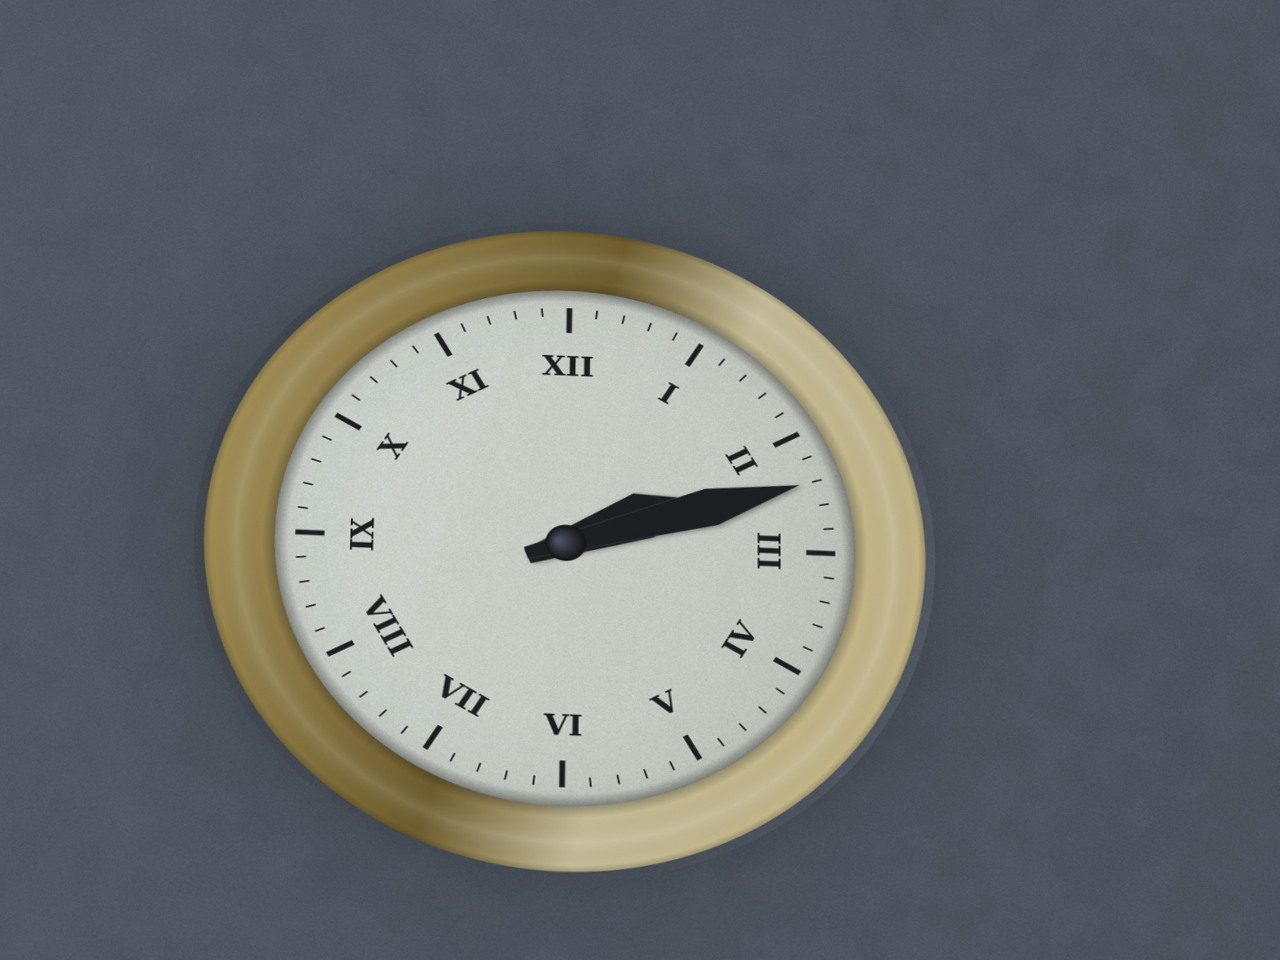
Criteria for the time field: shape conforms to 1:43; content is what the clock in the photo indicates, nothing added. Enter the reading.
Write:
2:12
